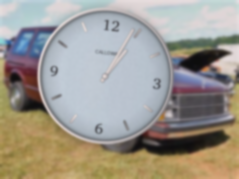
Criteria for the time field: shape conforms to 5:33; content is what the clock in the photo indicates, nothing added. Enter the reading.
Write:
1:04
